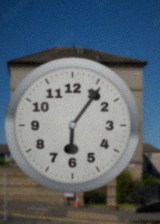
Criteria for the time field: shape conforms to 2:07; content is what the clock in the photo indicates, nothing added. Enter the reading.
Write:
6:06
